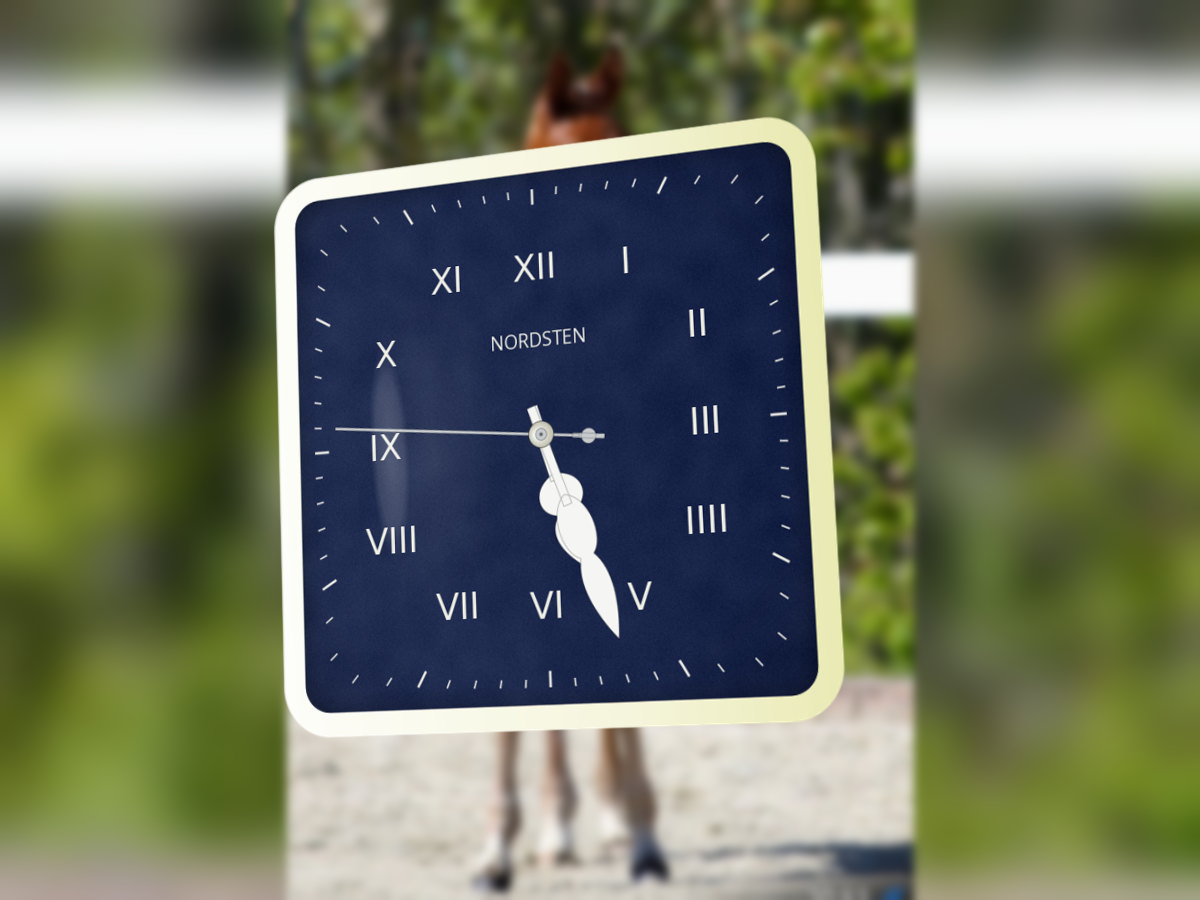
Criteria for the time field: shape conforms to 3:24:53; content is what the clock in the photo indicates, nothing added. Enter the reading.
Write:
5:26:46
